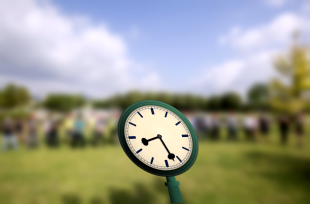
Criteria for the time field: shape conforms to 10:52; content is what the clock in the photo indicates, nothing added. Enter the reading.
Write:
8:27
